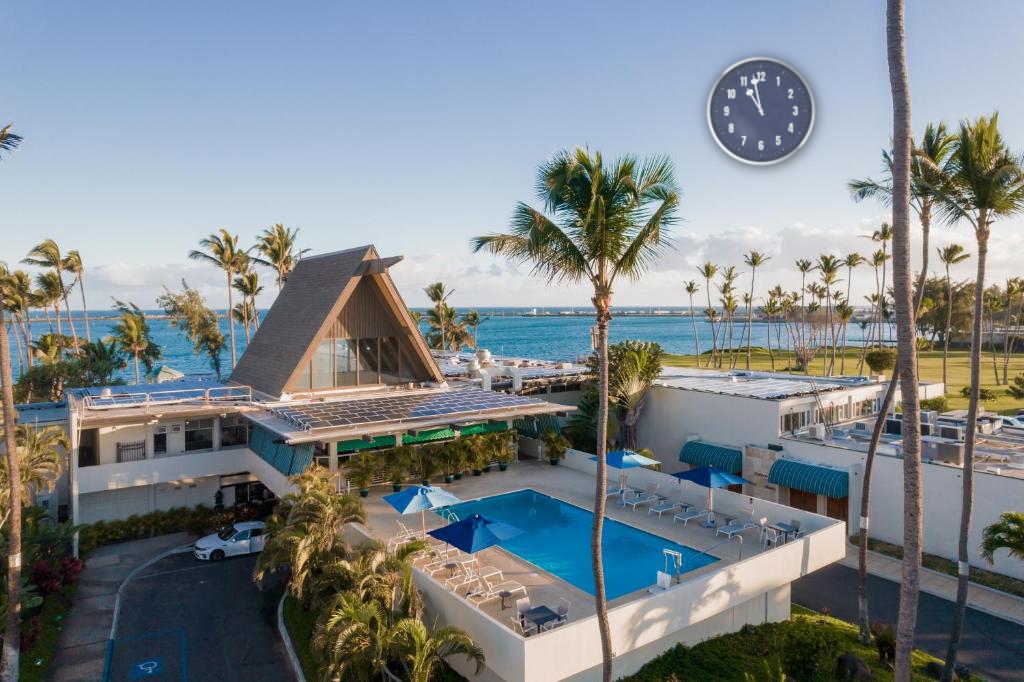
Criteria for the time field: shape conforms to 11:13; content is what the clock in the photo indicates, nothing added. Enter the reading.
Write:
10:58
